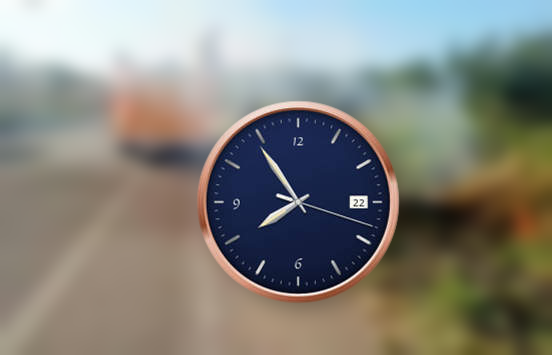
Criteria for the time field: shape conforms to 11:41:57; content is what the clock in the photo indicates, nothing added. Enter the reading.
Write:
7:54:18
